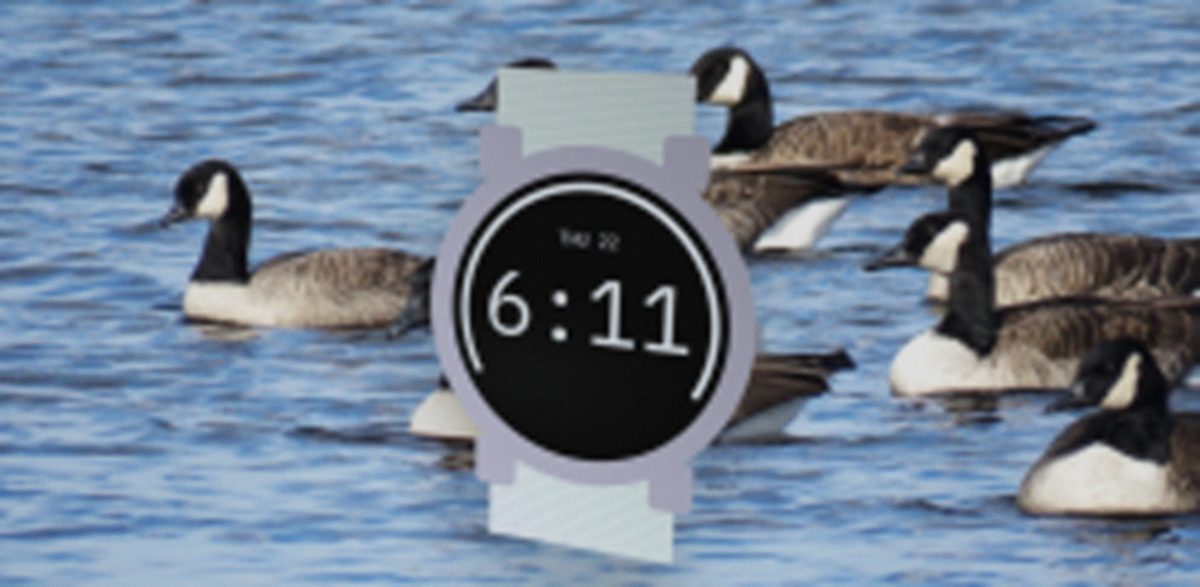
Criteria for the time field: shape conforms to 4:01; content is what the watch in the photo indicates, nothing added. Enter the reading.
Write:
6:11
